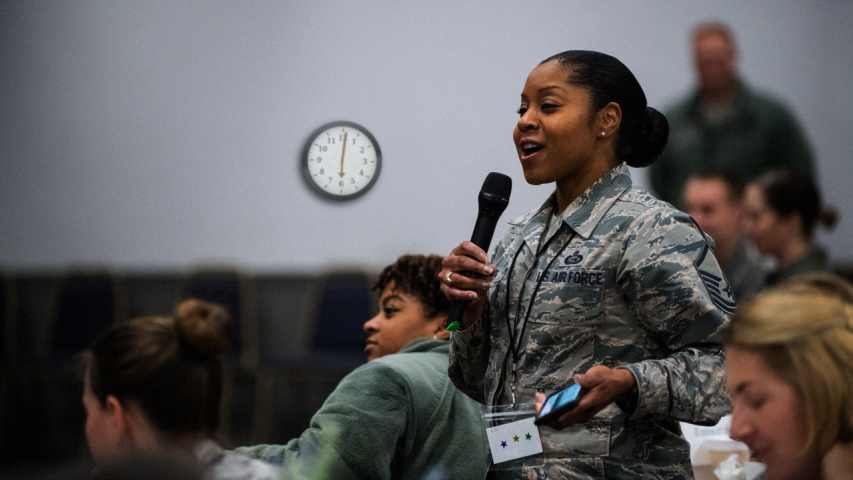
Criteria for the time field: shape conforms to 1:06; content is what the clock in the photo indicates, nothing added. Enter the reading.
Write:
6:01
